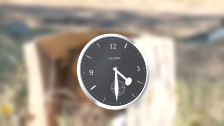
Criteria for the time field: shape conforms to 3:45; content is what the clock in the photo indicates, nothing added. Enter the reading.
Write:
4:31
